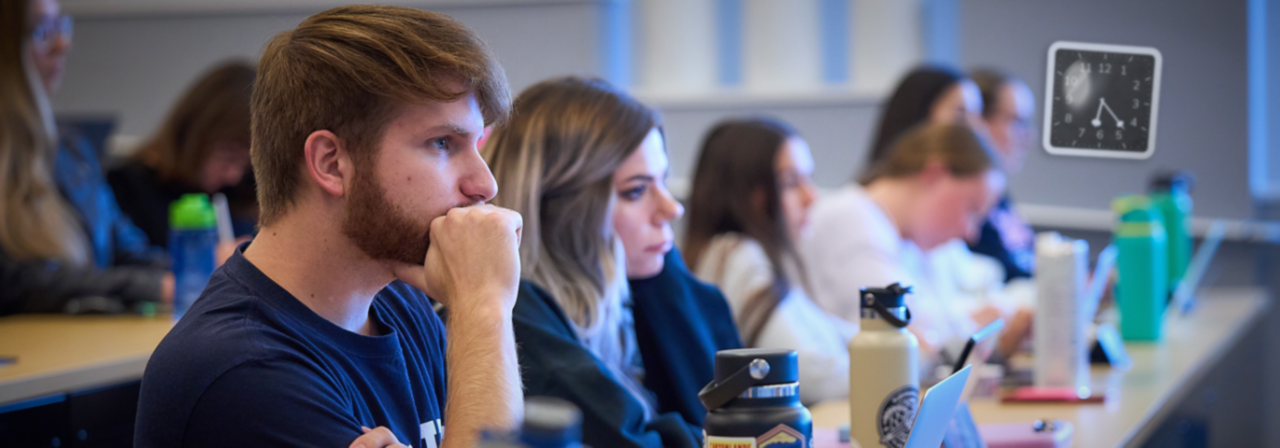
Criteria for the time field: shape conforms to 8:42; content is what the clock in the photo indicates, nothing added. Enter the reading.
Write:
6:23
